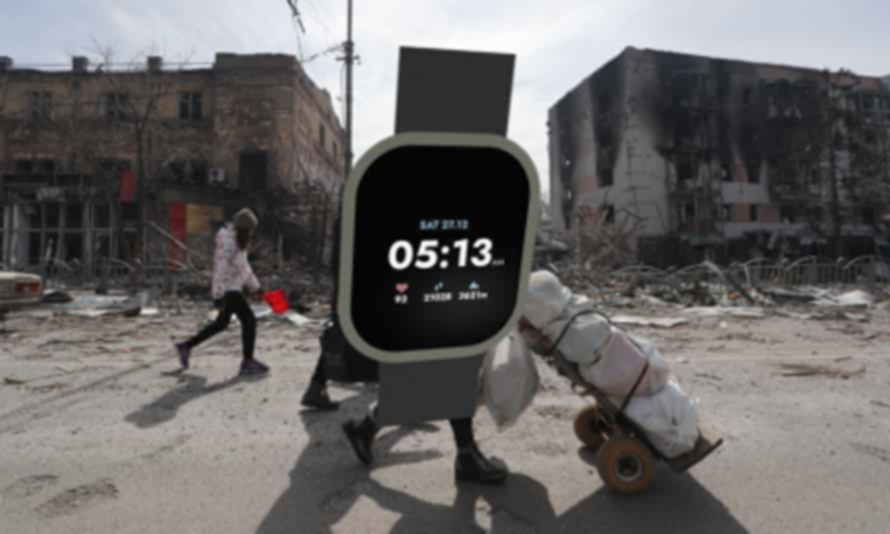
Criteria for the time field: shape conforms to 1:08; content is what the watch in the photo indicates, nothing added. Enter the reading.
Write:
5:13
